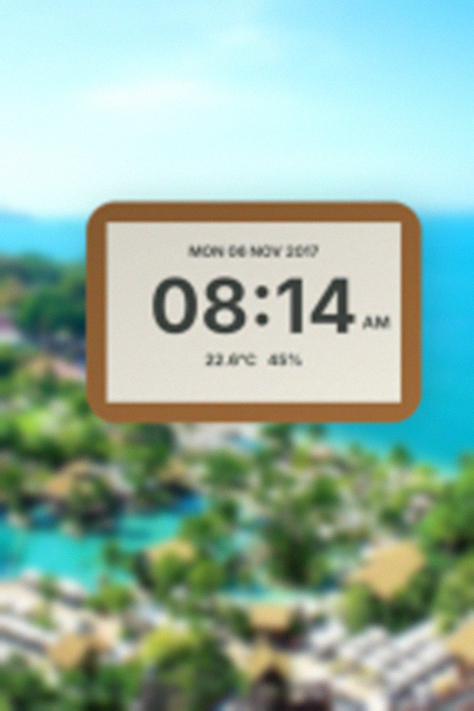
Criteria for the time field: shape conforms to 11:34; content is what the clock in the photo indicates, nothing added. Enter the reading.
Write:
8:14
